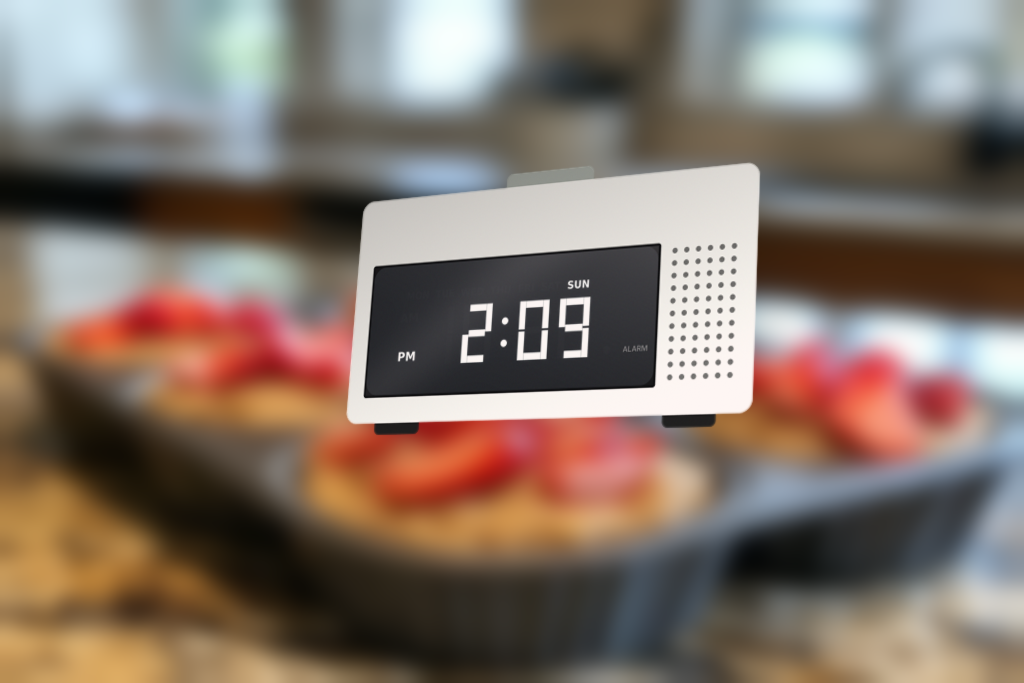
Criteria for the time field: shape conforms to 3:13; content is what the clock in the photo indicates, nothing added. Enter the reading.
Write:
2:09
